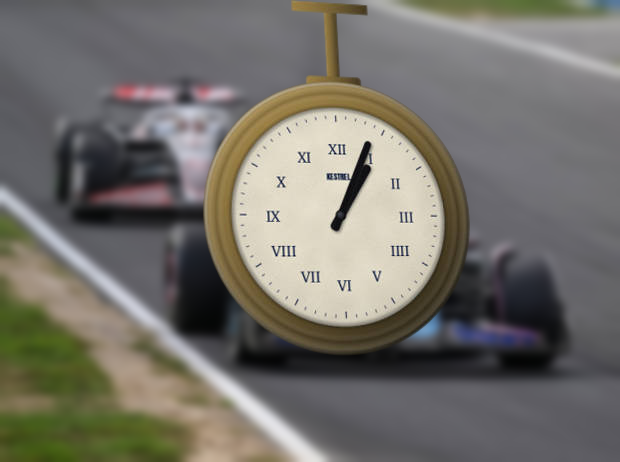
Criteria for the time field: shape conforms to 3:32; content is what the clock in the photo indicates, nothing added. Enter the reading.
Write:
1:04
